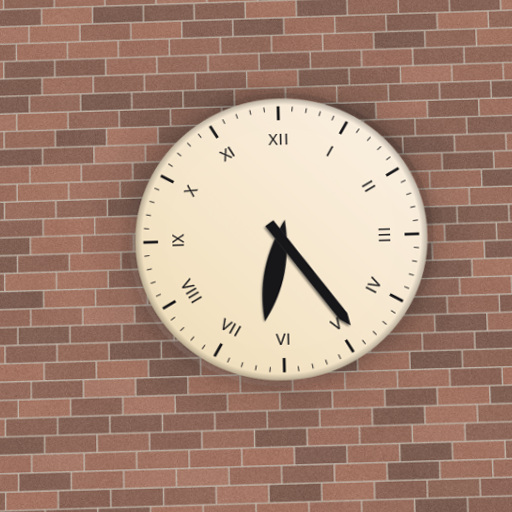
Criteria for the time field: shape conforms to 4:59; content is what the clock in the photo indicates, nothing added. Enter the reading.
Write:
6:24
